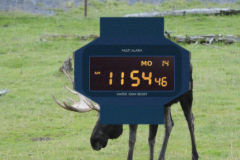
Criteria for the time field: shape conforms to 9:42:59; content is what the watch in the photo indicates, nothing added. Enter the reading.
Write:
11:54:46
